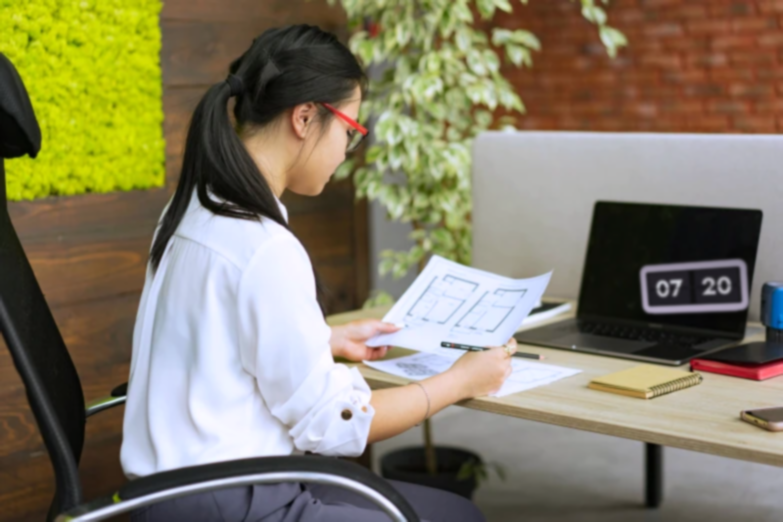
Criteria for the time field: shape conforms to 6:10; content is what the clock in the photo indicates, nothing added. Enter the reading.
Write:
7:20
